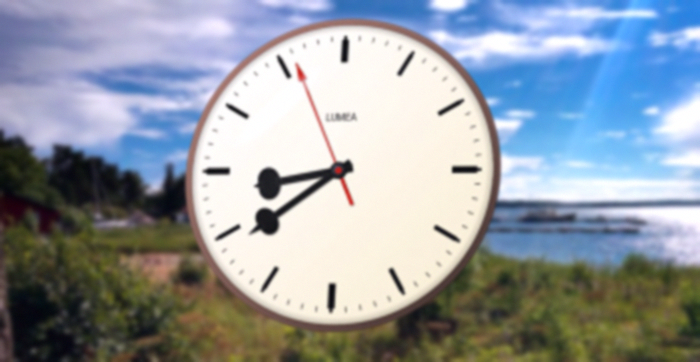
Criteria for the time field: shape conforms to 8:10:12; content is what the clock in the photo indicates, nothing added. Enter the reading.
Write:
8:38:56
